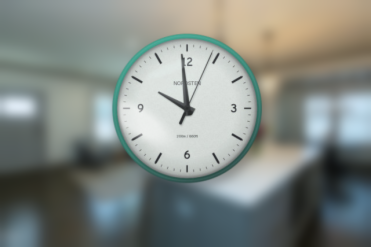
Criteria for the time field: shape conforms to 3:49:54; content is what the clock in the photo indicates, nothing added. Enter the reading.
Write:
9:59:04
